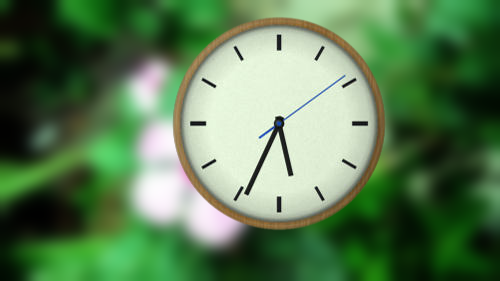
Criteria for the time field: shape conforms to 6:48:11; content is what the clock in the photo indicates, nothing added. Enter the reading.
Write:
5:34:09
